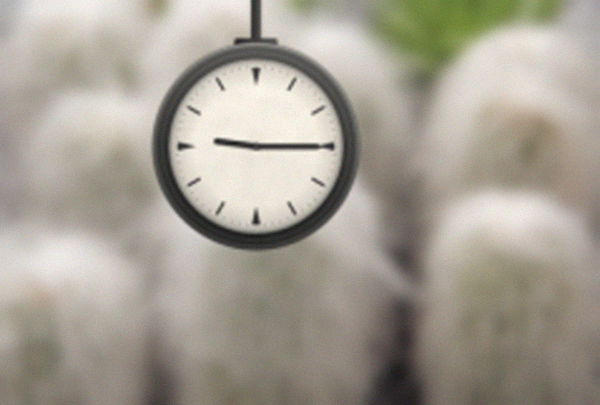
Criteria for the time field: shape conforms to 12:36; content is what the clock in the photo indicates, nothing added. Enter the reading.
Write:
9:15
